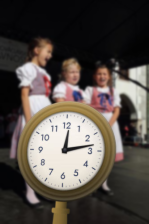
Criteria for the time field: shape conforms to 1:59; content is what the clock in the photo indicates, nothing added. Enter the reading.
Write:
12:13
